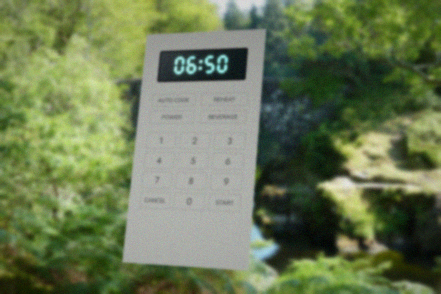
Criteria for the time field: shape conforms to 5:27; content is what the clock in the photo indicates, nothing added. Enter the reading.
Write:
6:50
